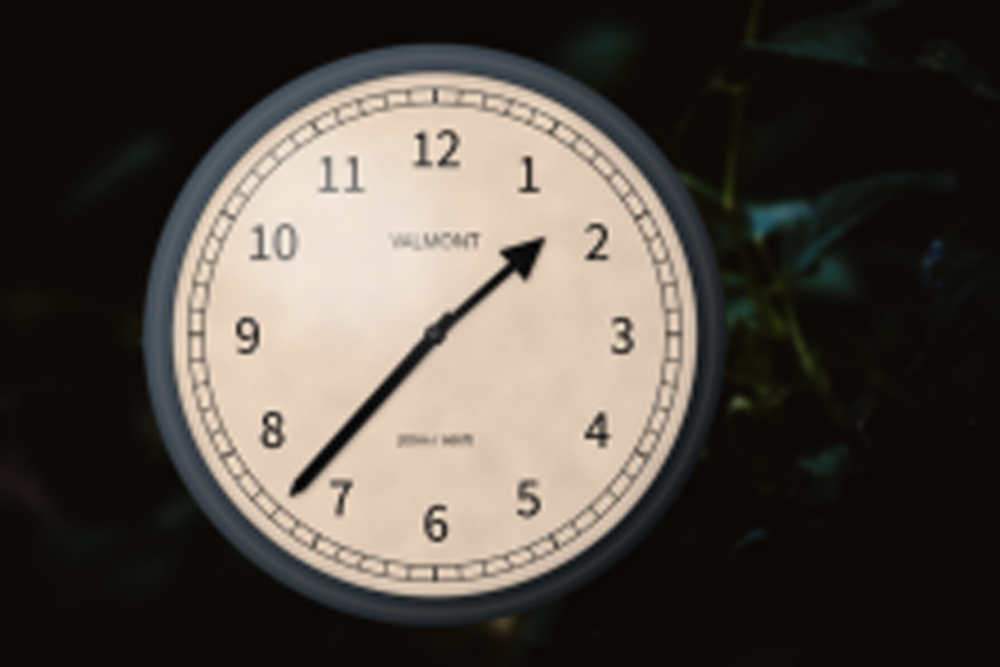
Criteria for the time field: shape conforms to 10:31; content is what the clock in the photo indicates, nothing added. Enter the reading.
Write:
1:37
